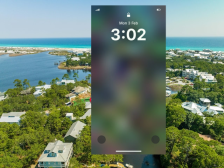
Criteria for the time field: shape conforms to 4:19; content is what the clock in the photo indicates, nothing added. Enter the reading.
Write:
3:02
